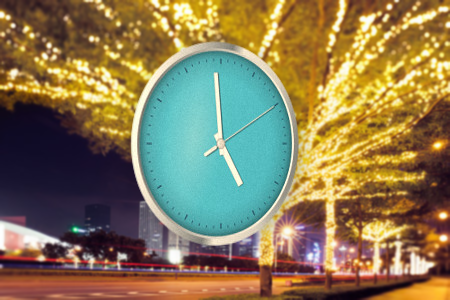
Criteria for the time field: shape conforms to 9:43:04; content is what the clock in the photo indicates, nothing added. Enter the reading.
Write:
4:59:10
